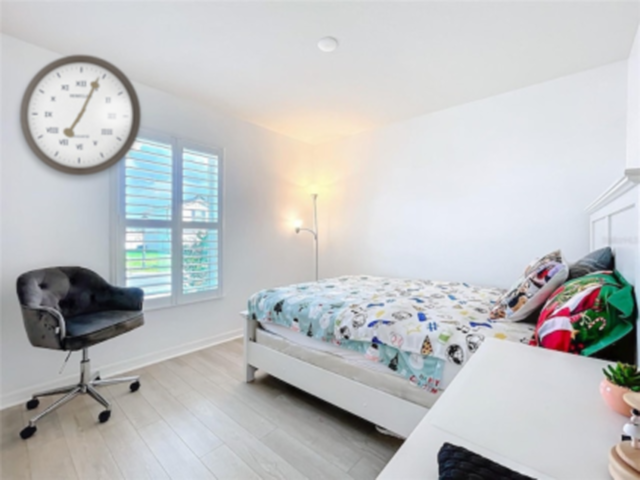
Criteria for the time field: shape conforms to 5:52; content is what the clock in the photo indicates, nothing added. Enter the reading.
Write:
7:04
